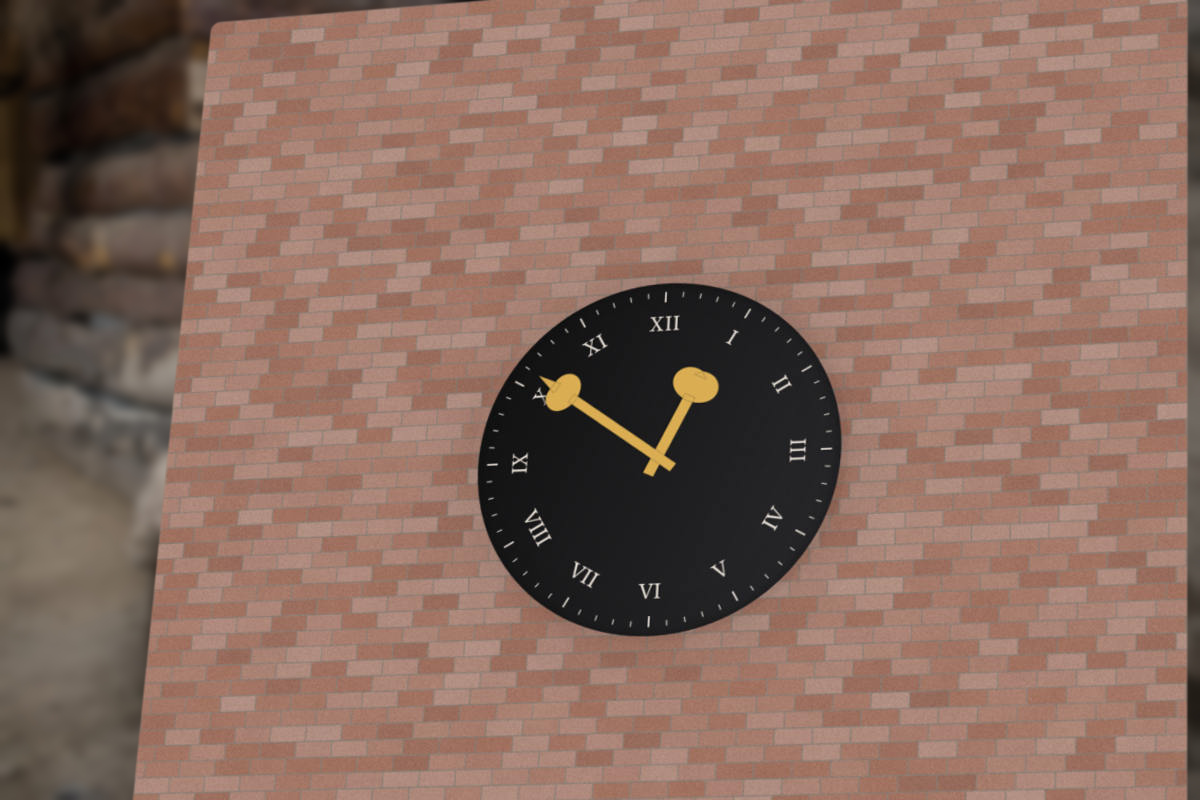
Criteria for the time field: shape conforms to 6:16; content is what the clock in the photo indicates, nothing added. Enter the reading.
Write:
12:51
